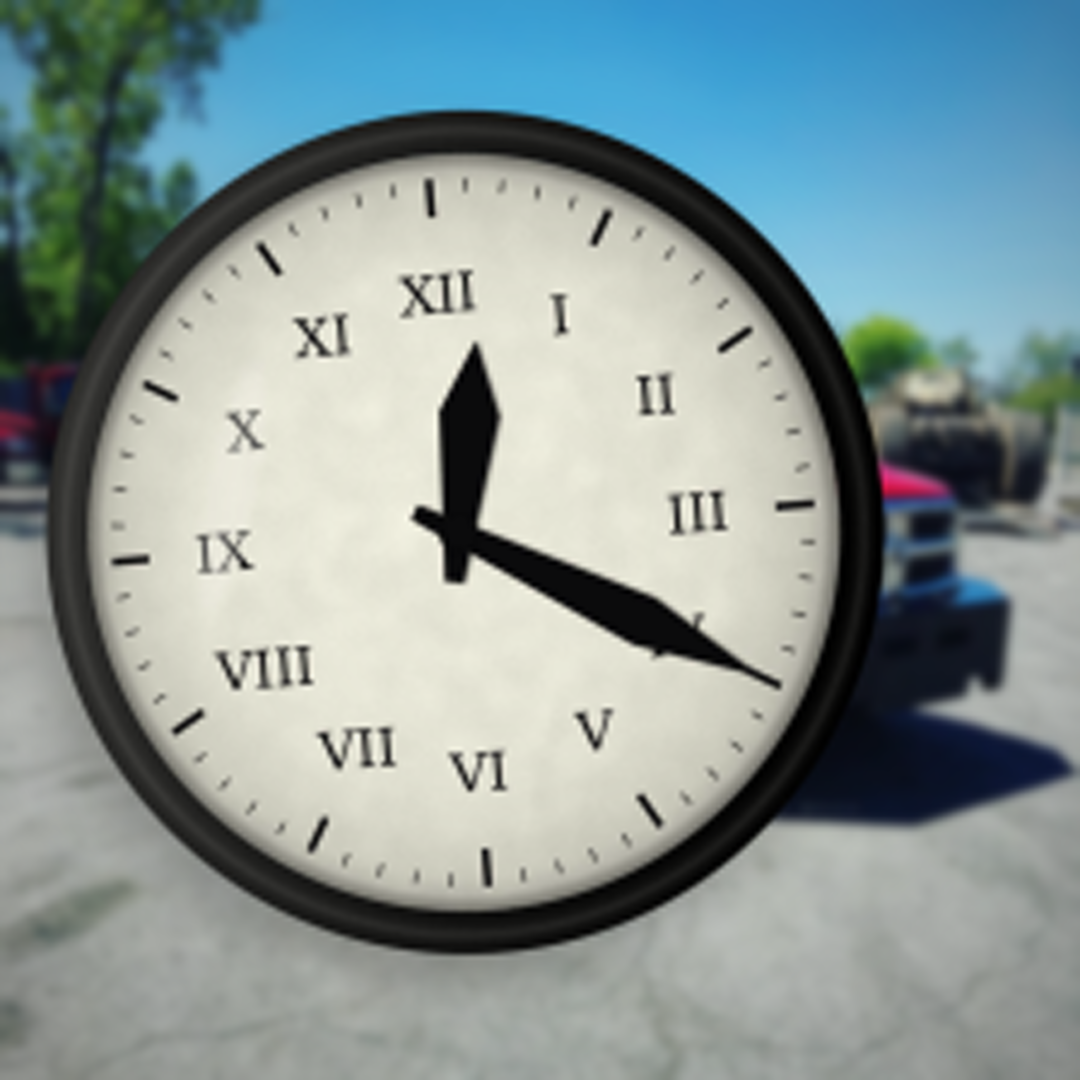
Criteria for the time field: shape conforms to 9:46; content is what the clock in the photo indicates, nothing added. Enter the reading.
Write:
12:20
